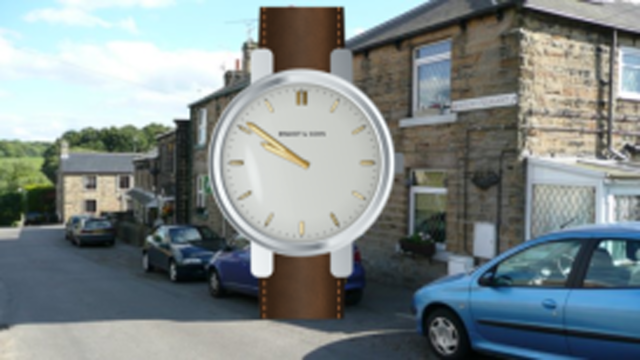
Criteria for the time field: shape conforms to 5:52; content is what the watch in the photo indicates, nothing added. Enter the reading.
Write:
9:51
